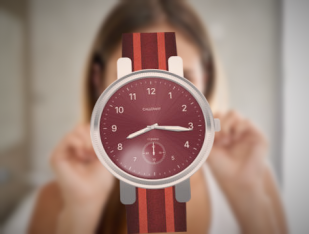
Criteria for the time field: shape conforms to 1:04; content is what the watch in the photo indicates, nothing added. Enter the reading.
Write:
8:16
